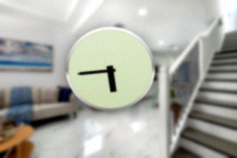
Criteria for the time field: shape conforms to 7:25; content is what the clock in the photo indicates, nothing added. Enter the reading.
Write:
5:44
